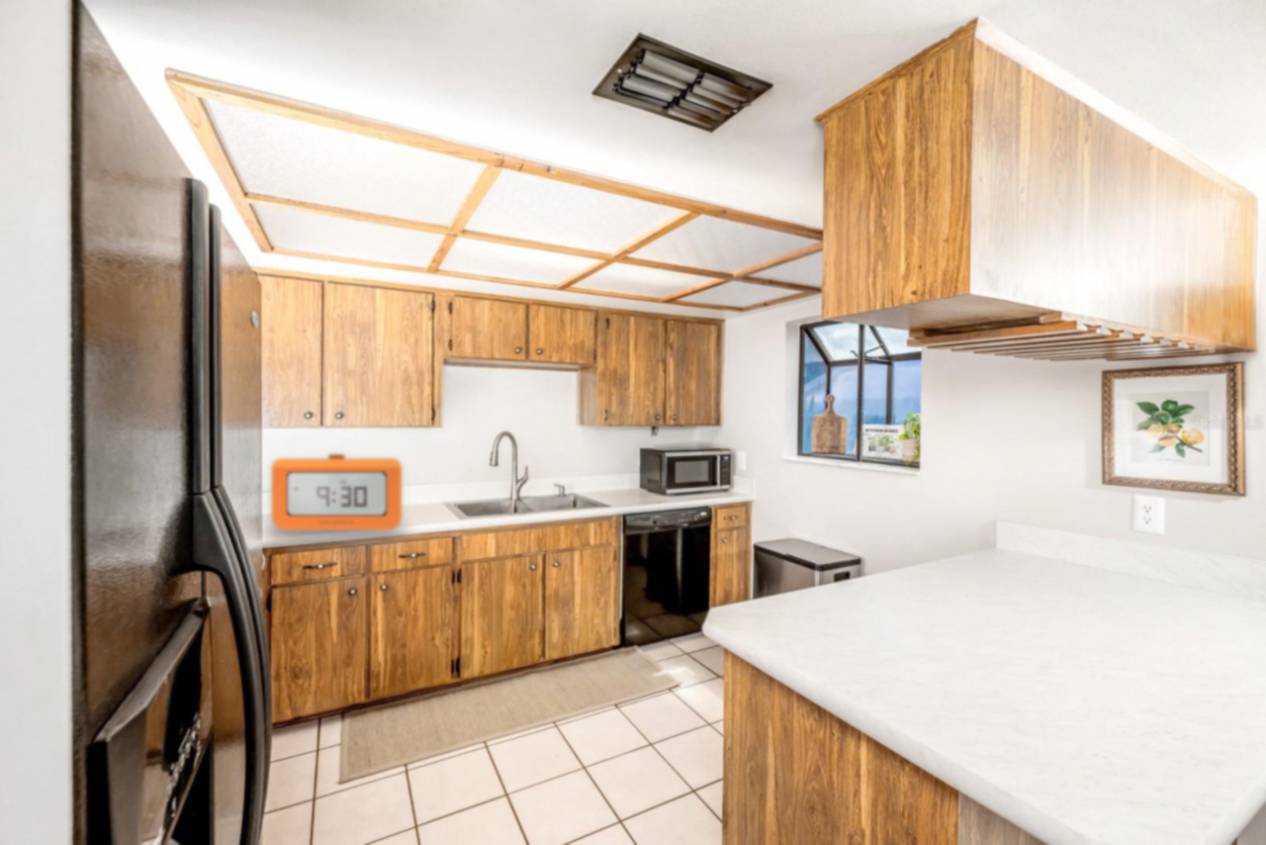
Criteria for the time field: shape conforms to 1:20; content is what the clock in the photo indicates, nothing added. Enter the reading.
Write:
9:30
